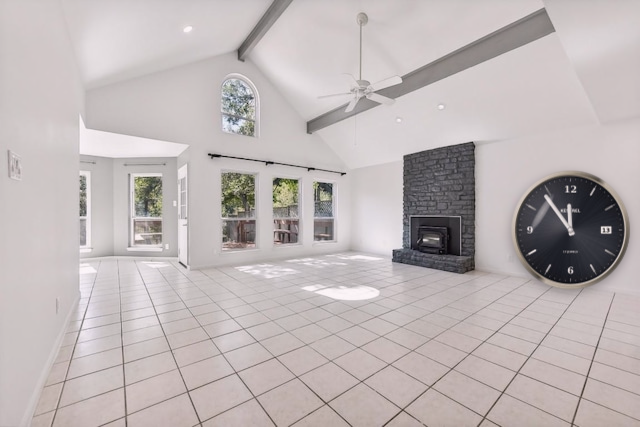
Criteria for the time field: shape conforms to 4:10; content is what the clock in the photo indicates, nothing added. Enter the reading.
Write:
11:54
